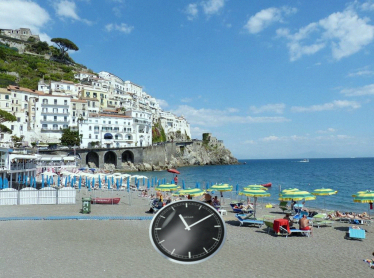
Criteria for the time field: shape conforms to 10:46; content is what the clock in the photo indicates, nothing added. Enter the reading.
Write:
11:10
